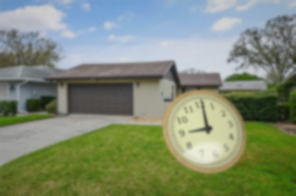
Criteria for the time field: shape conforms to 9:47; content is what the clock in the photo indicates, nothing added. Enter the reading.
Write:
9:01
